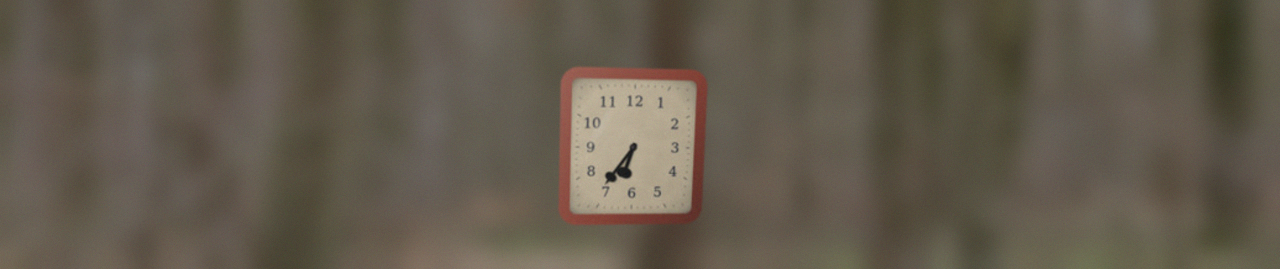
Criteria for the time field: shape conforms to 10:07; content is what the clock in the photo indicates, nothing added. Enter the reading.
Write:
6:36
